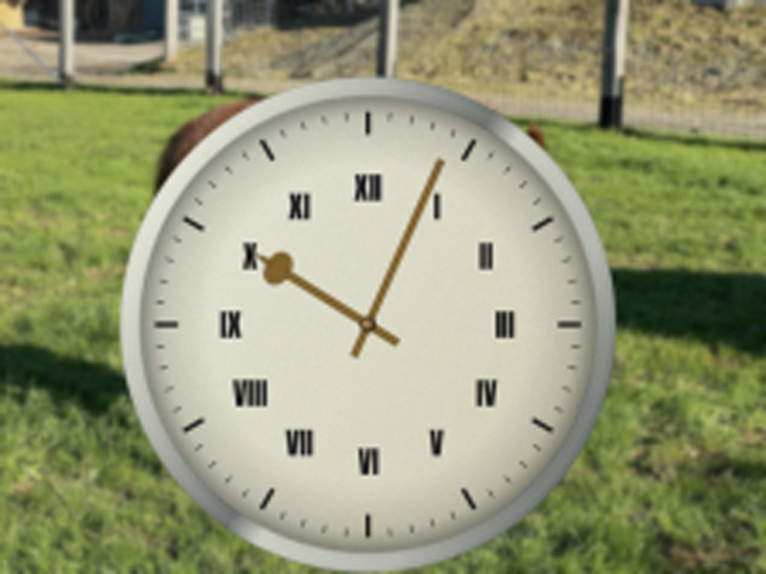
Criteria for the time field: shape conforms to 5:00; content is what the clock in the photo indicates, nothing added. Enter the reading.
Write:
10:04
